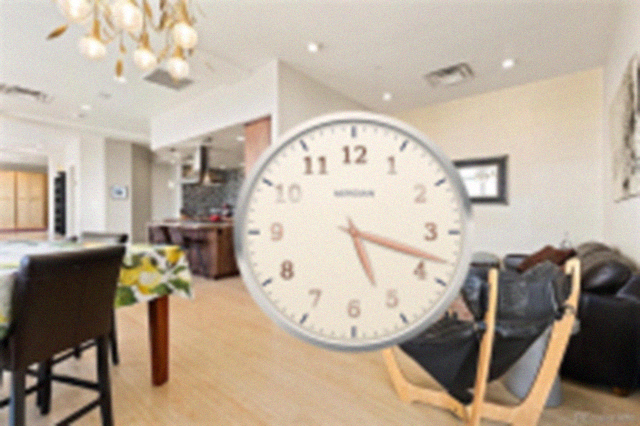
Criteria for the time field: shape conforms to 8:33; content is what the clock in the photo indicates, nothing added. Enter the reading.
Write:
5:18
